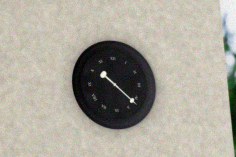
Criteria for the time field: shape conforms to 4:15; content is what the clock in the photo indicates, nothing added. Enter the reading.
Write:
10:22
